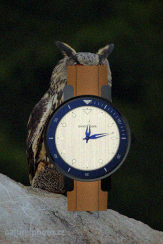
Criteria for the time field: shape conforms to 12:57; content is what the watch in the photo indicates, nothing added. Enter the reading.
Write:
12:13
